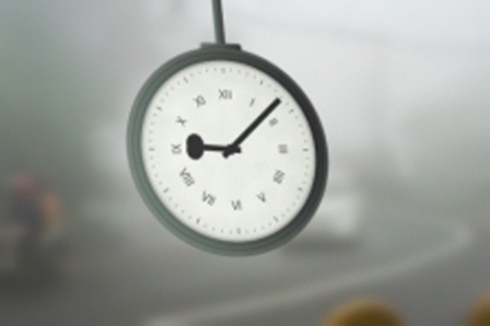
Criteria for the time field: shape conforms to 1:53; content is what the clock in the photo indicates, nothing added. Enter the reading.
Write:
9:08
